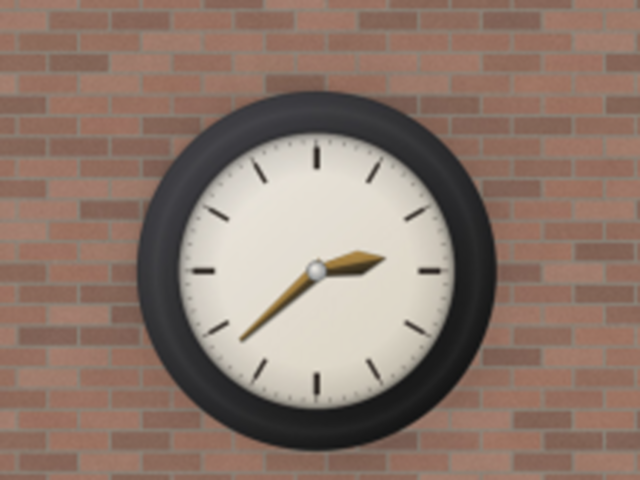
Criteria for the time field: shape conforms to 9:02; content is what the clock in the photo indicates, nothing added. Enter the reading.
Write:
2:38
